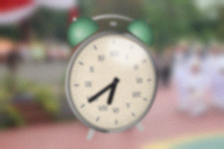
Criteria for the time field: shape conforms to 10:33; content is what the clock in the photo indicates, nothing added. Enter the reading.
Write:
6:40
